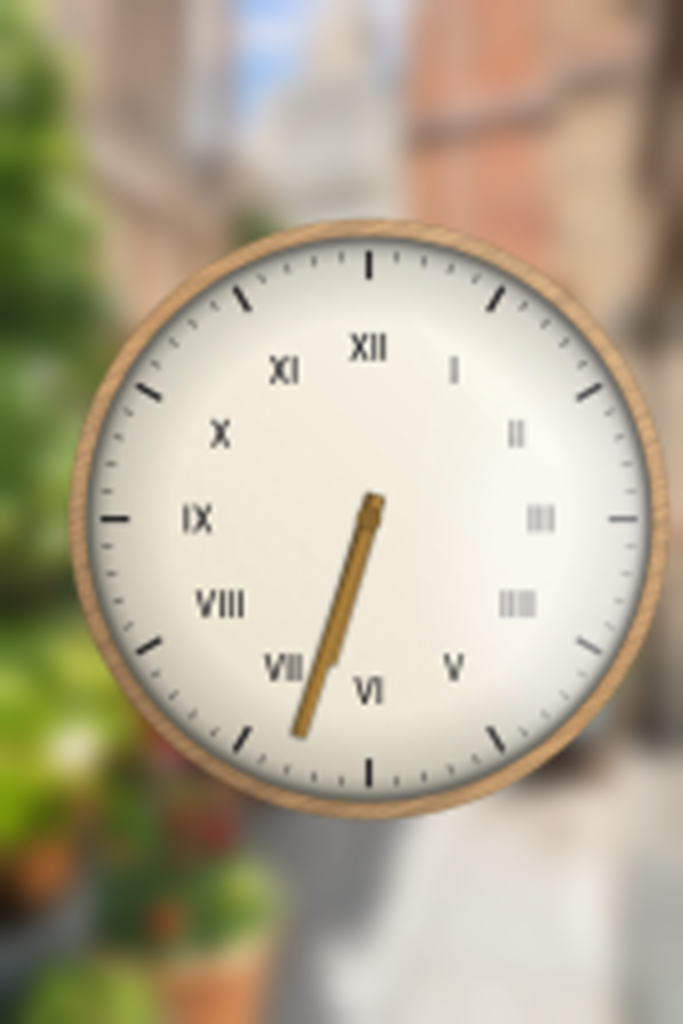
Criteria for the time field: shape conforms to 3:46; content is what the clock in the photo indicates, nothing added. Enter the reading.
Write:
6:33
